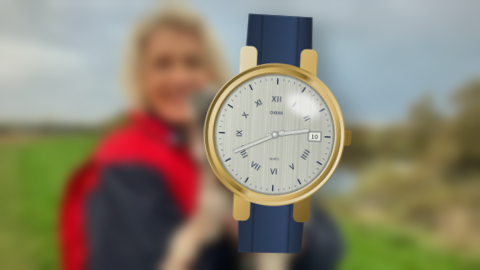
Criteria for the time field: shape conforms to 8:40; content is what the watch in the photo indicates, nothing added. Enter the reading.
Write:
2:41
